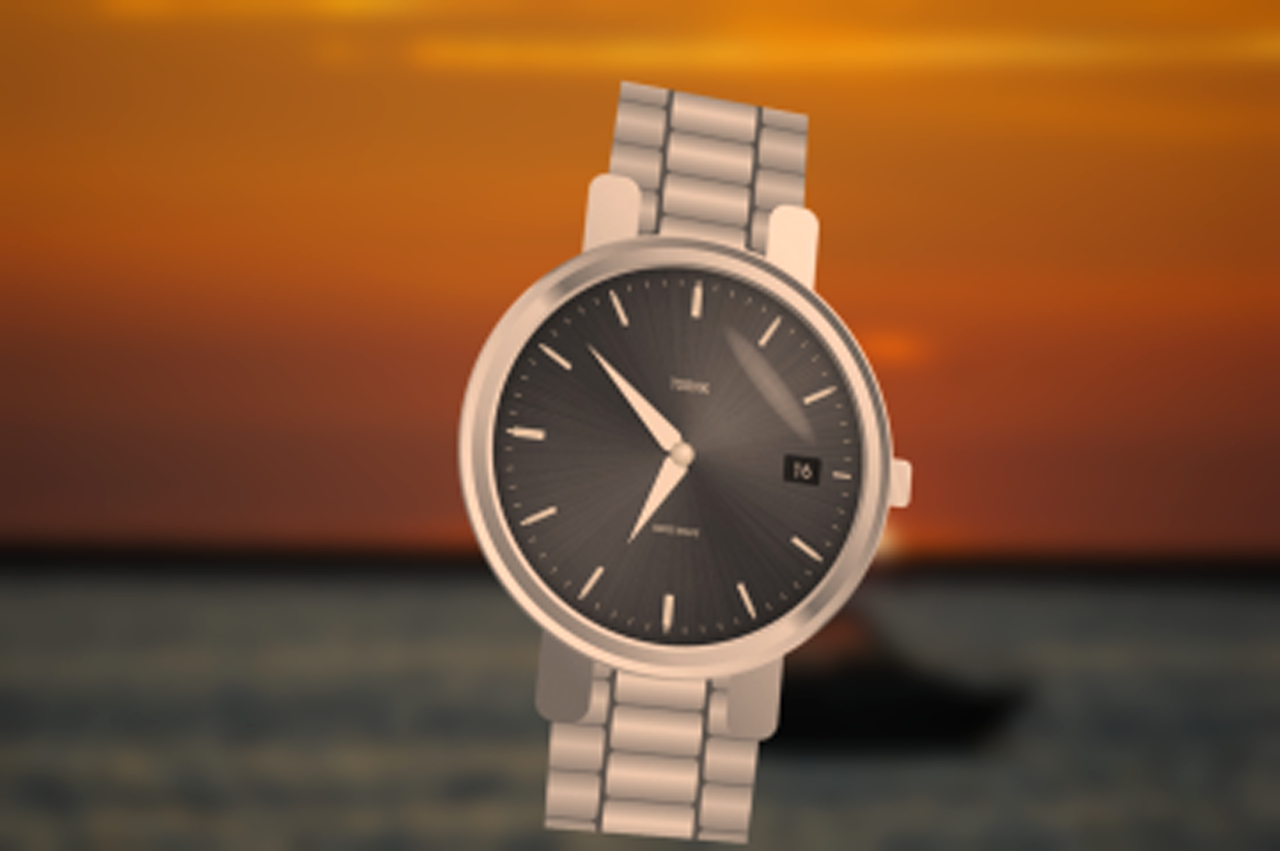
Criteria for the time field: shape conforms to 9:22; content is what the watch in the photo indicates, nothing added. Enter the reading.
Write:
6:52
